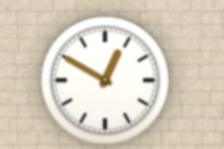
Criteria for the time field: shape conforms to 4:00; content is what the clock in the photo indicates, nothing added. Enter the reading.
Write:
12:50
